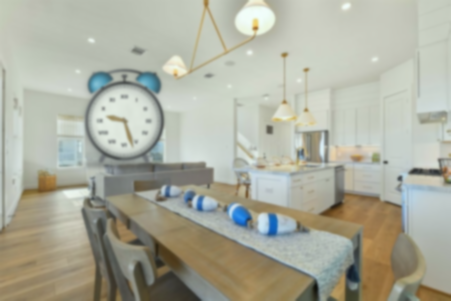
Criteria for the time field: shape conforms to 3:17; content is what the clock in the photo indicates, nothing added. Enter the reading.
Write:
9:27
